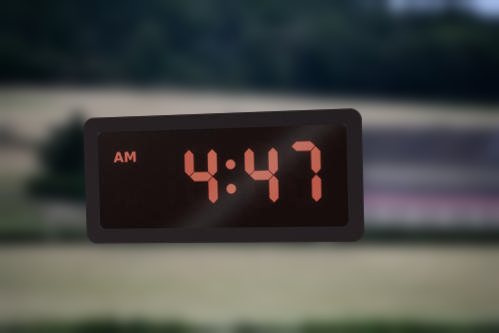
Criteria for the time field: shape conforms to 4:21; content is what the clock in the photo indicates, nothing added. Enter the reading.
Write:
4:47
